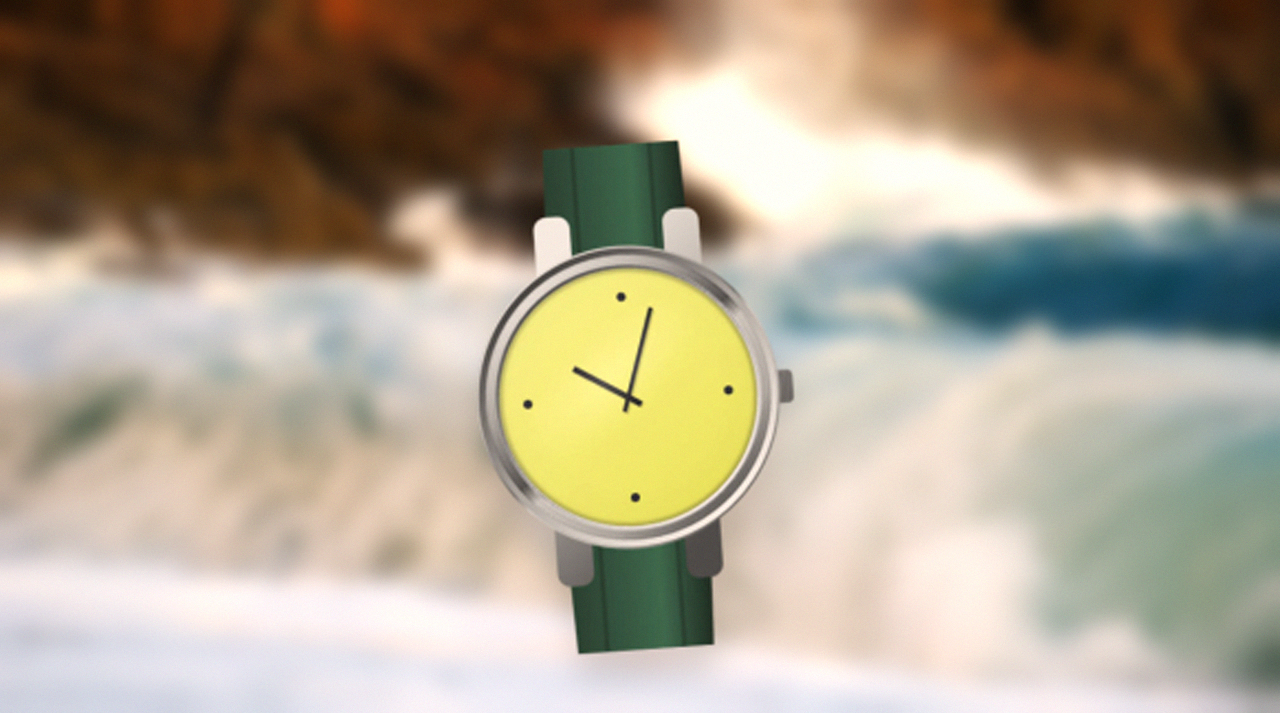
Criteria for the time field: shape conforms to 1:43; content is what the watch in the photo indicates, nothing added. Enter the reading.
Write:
10:03
